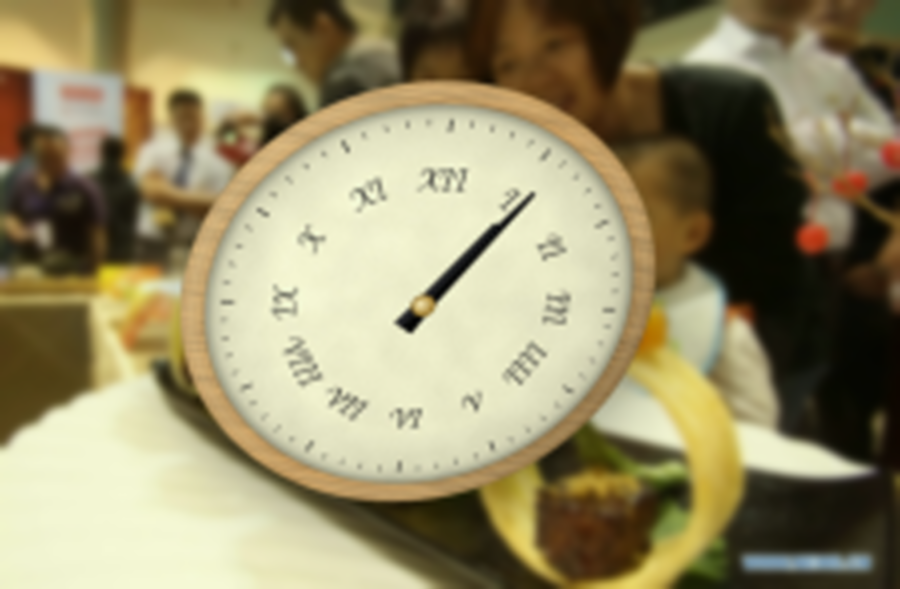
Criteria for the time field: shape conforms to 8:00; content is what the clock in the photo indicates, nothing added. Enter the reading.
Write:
1:06
